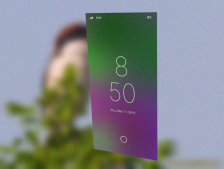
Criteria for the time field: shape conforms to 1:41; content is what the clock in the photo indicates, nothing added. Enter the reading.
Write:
8:50
